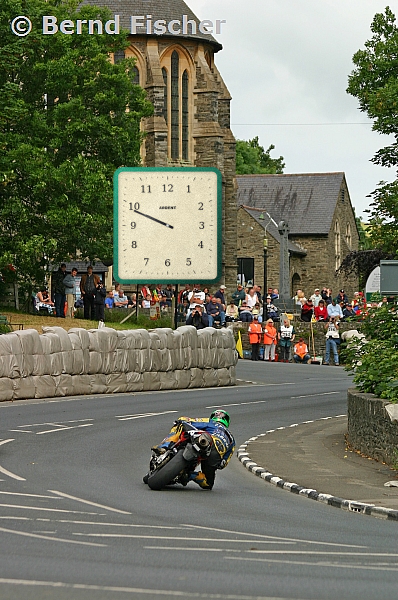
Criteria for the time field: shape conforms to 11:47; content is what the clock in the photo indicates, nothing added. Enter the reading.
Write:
9:49
